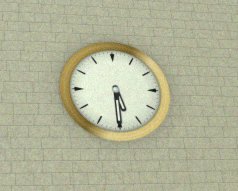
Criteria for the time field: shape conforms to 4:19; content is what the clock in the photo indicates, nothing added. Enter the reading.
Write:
5:30
